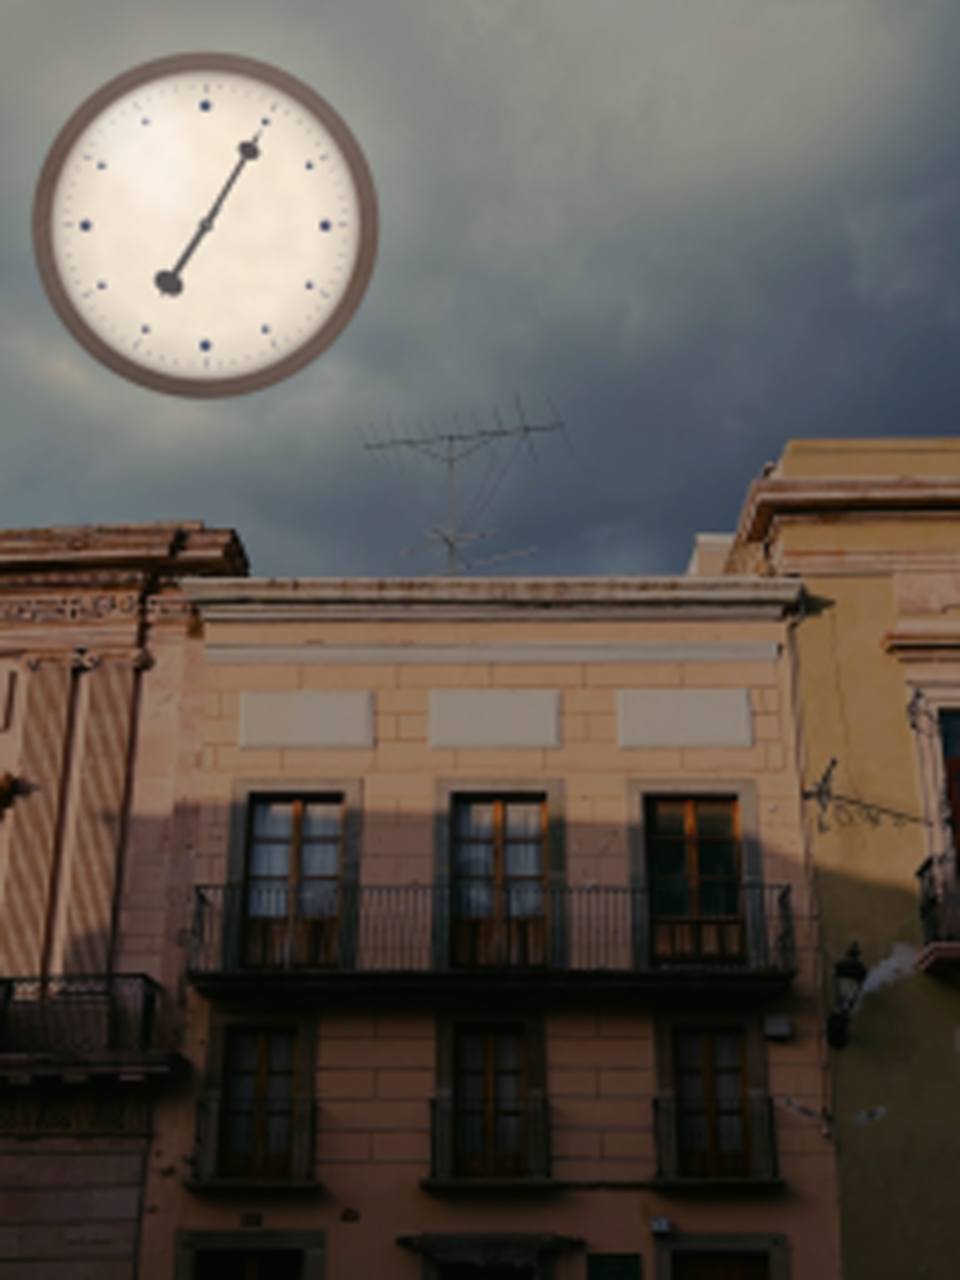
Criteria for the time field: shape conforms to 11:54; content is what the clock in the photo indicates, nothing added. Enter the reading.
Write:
7:05
